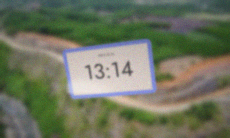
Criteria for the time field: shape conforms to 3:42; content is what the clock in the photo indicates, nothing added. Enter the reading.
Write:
13:14
